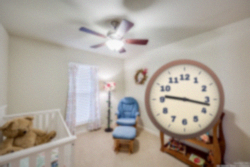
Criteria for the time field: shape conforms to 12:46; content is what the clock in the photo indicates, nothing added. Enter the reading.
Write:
9:17
